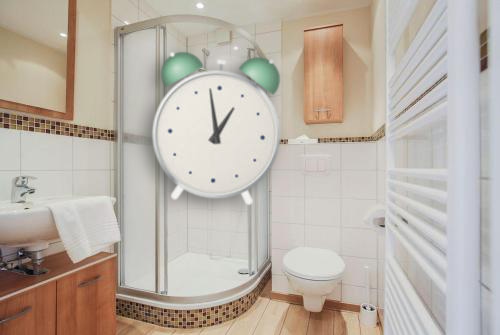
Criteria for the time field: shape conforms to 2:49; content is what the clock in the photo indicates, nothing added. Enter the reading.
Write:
12:58
